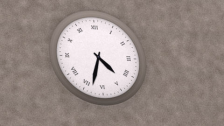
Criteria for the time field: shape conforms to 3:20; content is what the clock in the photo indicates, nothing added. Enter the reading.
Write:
4:33
